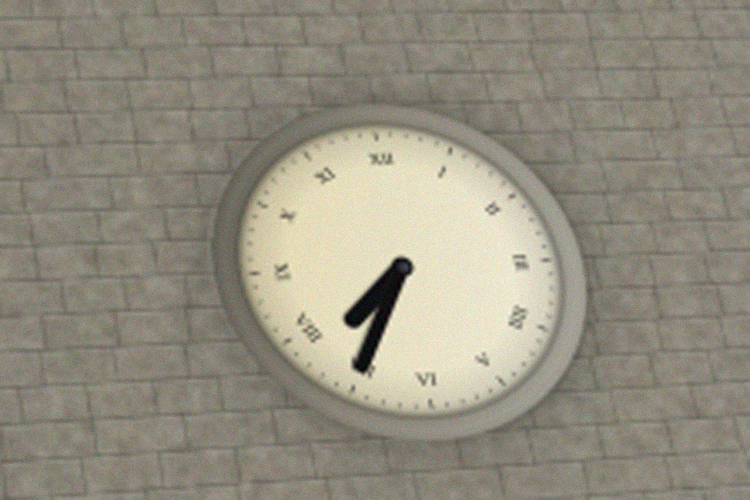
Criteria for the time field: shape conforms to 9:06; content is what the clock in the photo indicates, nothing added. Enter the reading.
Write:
7:35
